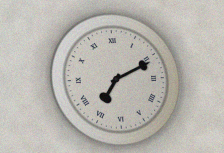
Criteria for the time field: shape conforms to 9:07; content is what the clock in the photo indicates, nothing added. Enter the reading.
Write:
7:11
